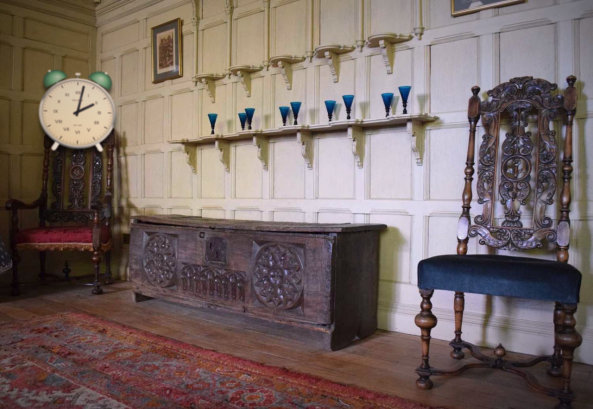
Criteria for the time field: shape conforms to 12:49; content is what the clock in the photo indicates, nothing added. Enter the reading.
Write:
2:02
